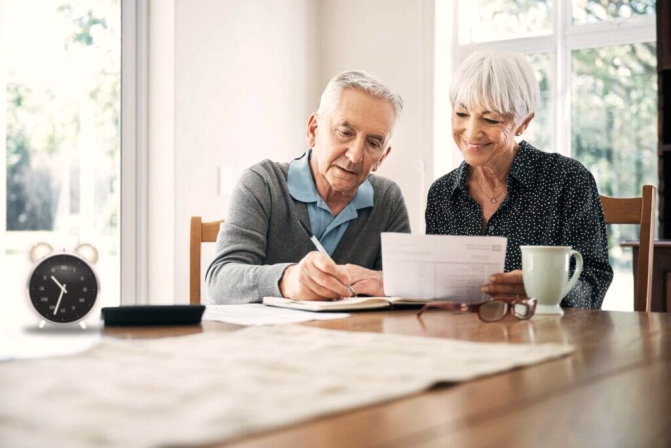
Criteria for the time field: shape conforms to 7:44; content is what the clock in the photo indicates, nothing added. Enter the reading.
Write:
10:33
